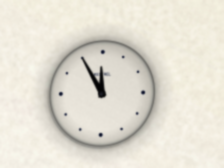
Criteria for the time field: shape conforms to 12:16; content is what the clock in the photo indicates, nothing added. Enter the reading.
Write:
11:55
